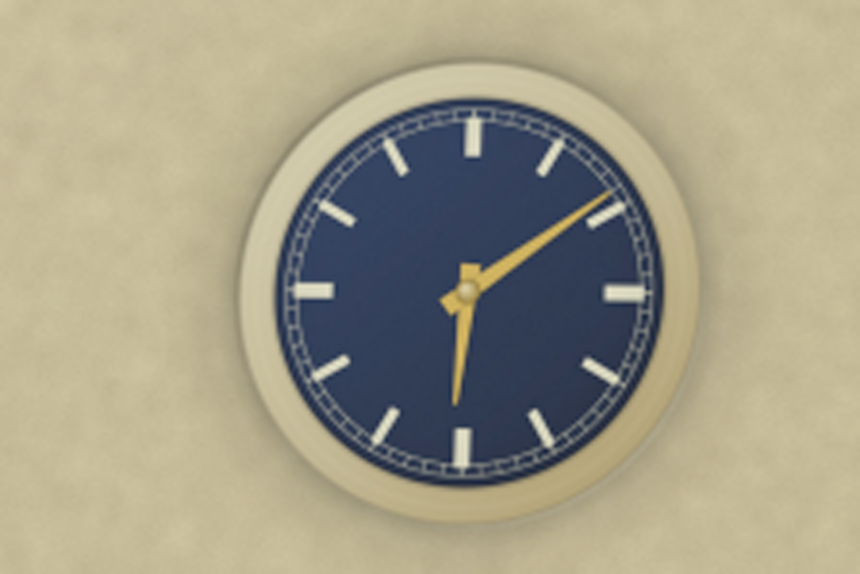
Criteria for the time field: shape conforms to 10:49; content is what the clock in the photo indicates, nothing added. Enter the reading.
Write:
6:09
